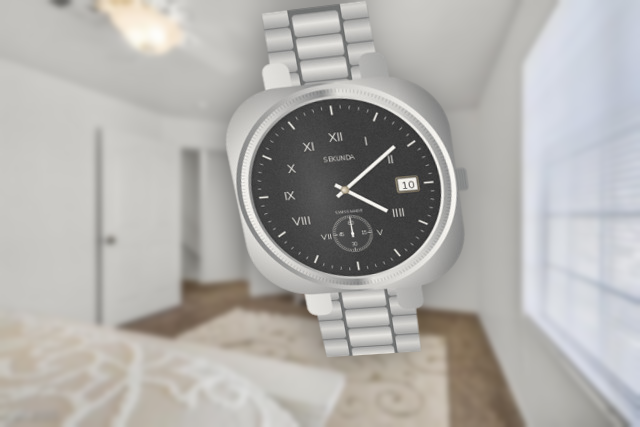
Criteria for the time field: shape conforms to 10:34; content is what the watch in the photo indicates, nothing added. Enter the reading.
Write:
4:09
